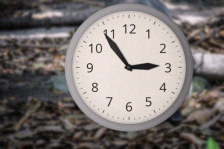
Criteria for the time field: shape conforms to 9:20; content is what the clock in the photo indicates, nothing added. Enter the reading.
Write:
2:54
